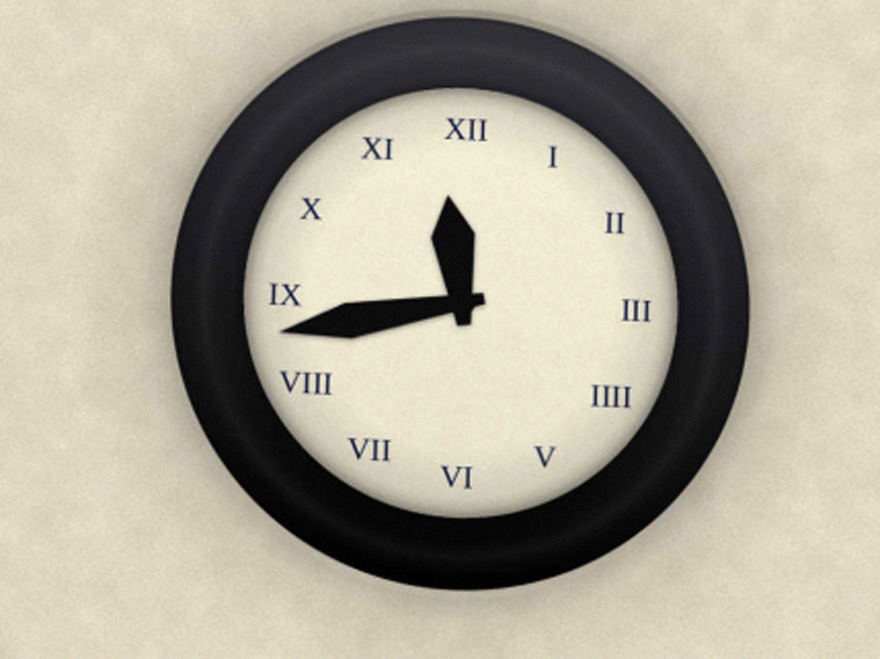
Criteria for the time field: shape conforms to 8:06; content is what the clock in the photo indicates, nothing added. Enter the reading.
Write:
11:43
